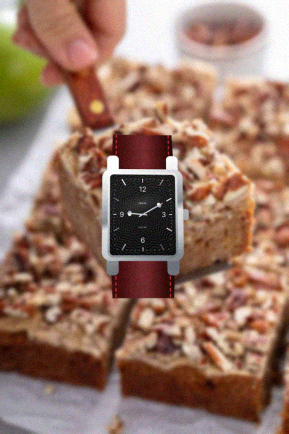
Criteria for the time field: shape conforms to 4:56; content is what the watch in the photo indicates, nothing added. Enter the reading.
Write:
9:10
